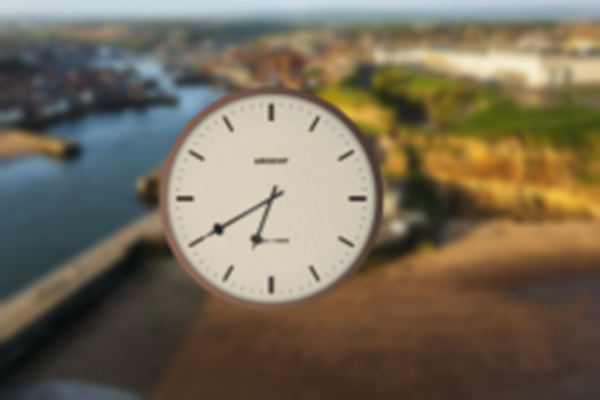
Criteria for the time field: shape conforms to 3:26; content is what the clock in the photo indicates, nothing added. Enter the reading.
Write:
6:40
